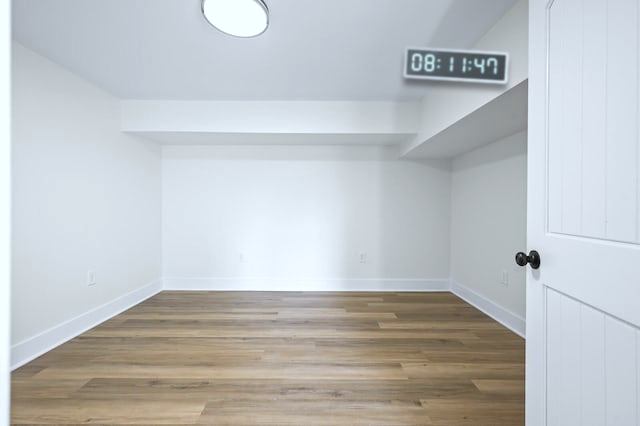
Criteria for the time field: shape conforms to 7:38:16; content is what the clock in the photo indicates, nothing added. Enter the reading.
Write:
8:11:47
